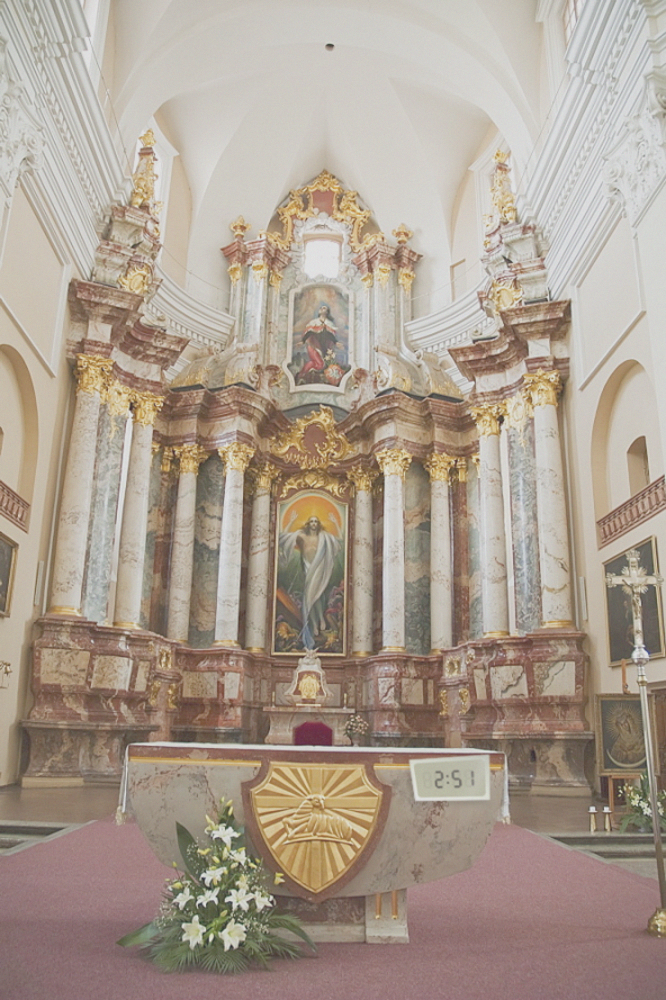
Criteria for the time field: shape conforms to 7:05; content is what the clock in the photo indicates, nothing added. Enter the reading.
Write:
2:51
